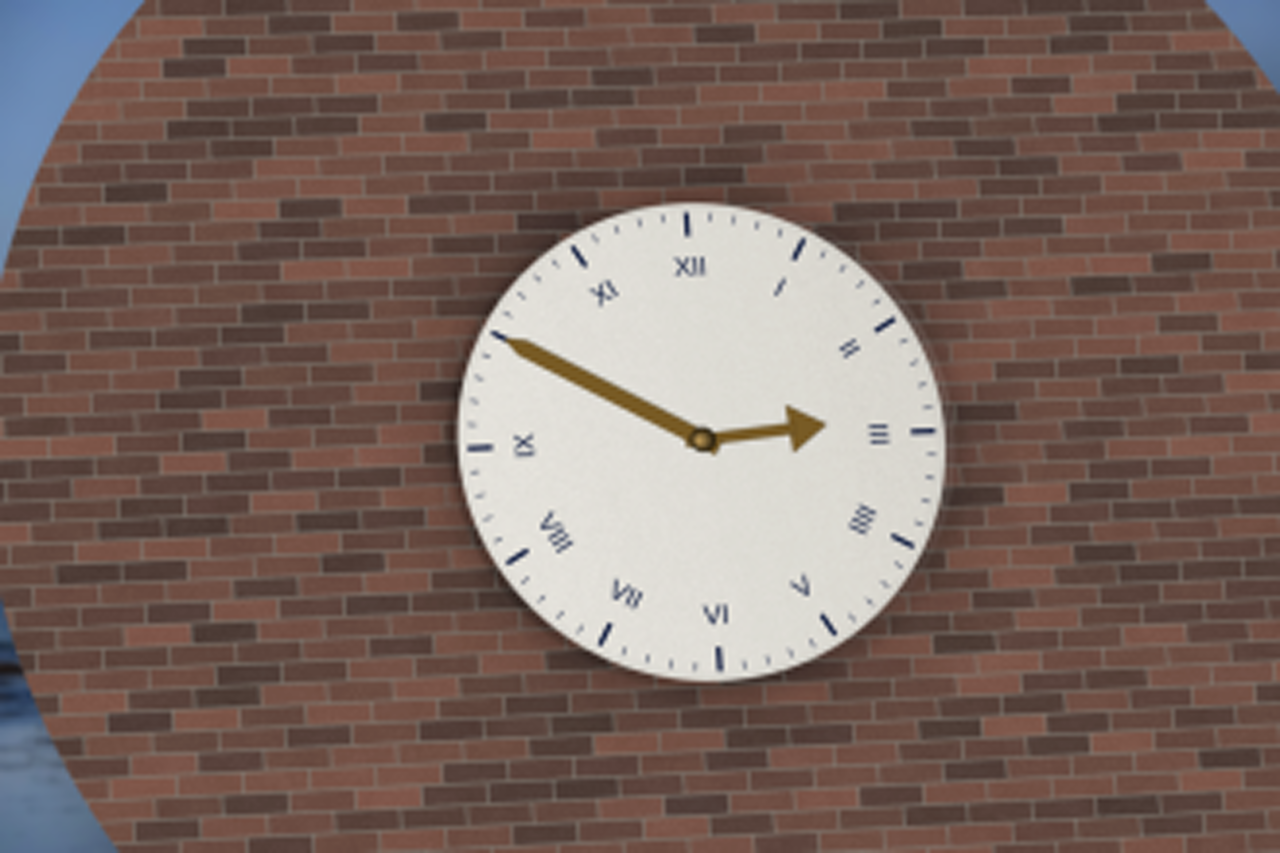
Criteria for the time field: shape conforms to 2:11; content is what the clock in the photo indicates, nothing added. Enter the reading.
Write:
2:50
